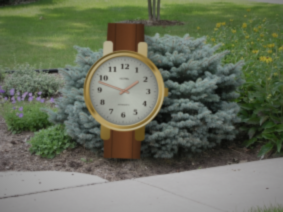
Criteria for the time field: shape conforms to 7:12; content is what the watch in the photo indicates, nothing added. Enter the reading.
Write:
1:48
